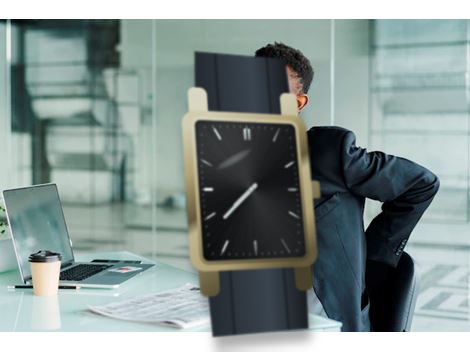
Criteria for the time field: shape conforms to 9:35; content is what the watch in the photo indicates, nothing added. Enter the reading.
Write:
7:38
